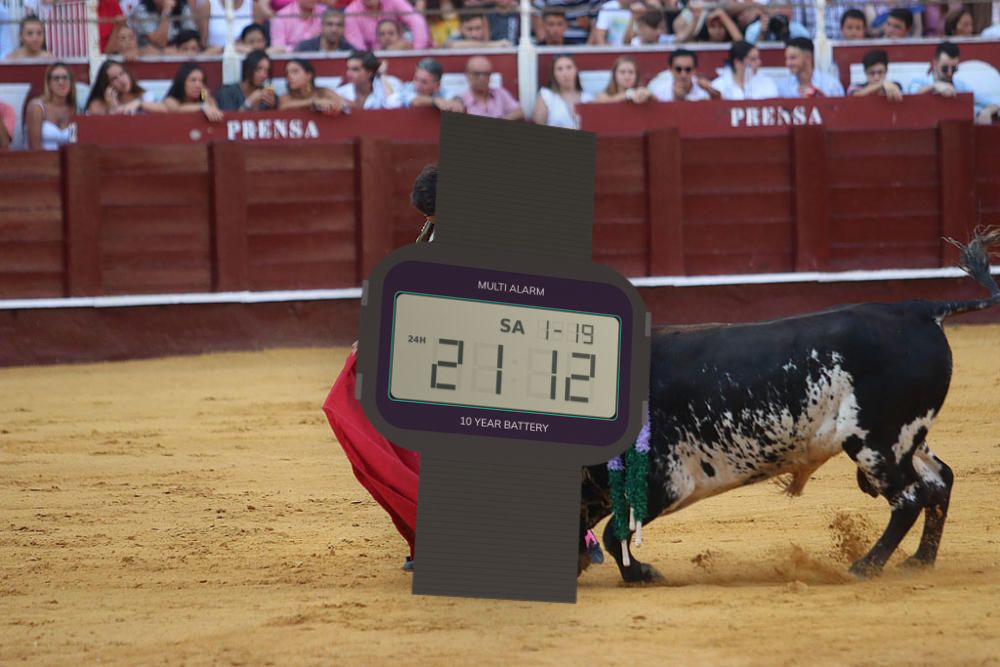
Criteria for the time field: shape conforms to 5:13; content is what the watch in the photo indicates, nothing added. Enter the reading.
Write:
21:12
